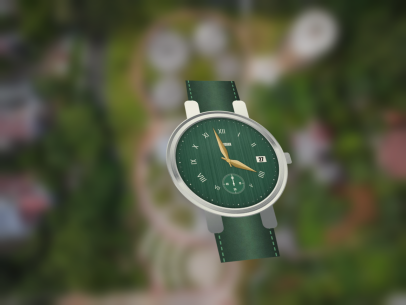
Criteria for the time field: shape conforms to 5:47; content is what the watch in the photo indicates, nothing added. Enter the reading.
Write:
3:58
